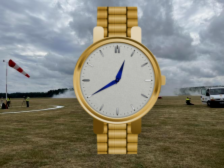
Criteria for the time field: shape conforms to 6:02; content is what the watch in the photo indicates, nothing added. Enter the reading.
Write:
12:40
